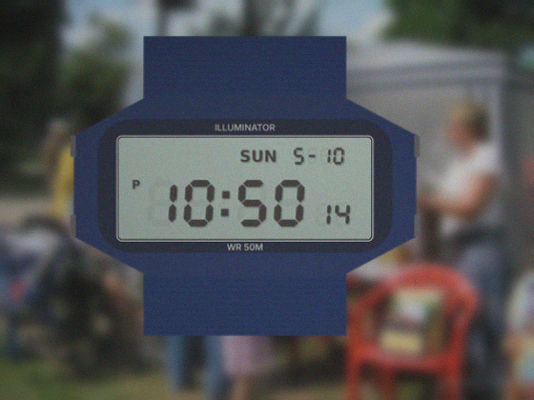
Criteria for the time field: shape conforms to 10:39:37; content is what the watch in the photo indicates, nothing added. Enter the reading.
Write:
10:50:14
